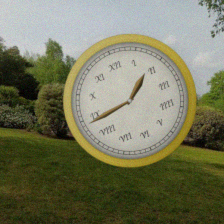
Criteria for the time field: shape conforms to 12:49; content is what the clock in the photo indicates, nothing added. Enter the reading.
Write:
1:44
